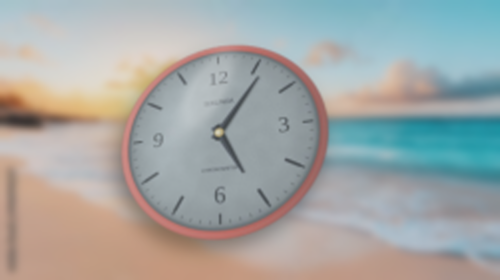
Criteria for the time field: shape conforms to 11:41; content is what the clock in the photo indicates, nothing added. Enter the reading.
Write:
5:06
